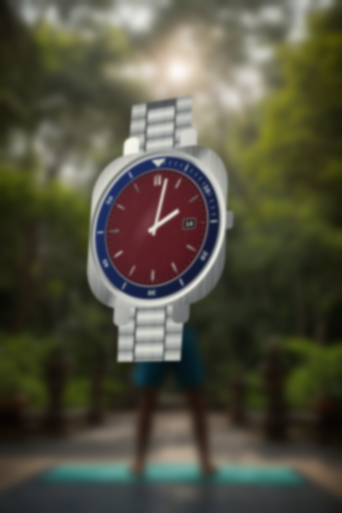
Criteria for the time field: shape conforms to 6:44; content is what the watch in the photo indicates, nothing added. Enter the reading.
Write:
2:02
